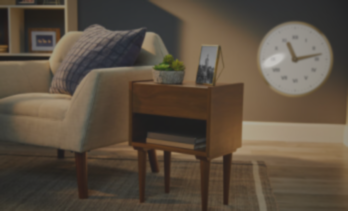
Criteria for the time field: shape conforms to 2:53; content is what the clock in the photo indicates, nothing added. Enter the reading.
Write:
11:13
